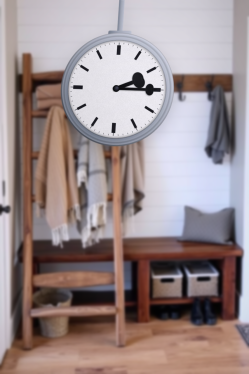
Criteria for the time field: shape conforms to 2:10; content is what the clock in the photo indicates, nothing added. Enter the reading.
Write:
2:15
